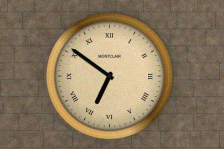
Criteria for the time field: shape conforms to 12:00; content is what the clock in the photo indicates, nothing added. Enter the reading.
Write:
6:51
